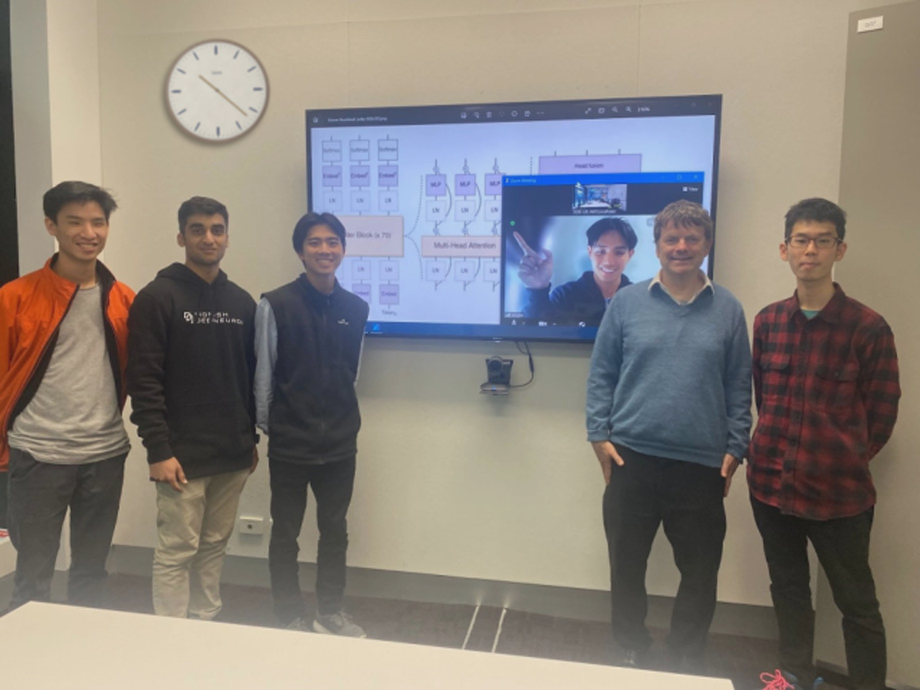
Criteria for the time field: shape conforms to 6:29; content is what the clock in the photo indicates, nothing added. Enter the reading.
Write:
10:22
